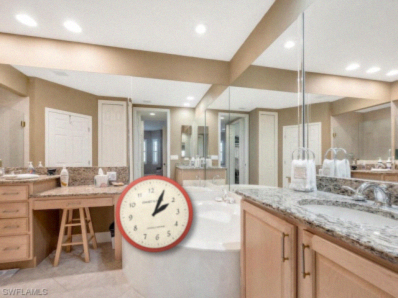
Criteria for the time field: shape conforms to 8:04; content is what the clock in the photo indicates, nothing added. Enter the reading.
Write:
2:05
